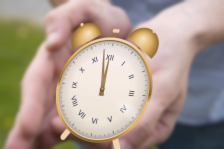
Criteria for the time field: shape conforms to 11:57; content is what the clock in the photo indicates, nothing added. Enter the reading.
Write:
11:58
